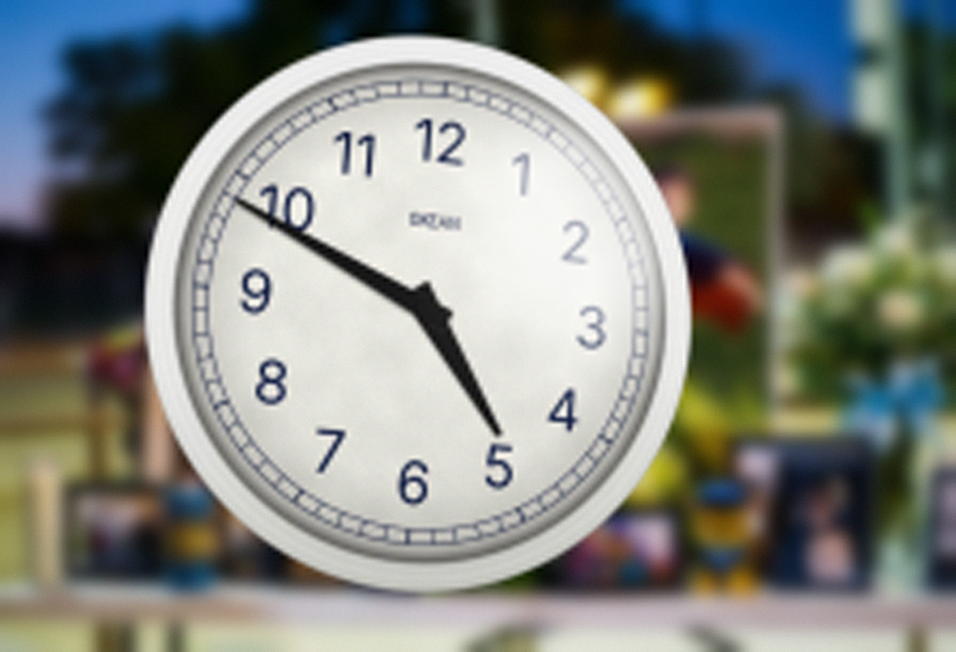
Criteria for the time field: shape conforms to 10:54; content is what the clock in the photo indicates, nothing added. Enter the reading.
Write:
4:49
